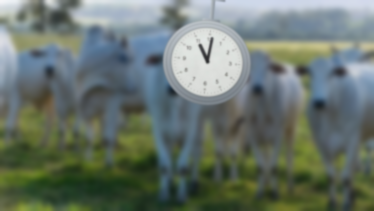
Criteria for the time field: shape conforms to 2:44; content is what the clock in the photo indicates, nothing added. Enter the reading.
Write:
11:01
